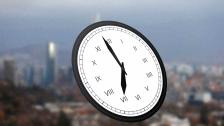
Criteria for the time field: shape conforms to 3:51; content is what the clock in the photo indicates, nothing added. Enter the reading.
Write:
6:59
